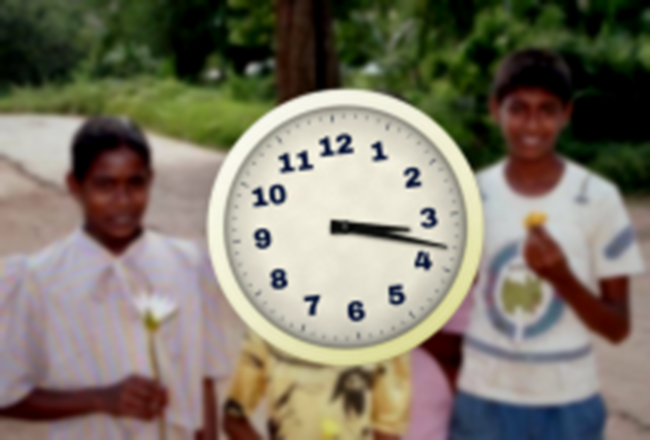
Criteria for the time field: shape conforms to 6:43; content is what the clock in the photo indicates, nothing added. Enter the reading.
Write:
3:18
